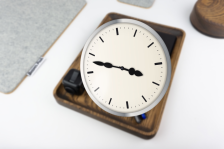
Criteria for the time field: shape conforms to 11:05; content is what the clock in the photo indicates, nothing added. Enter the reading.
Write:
3:48
